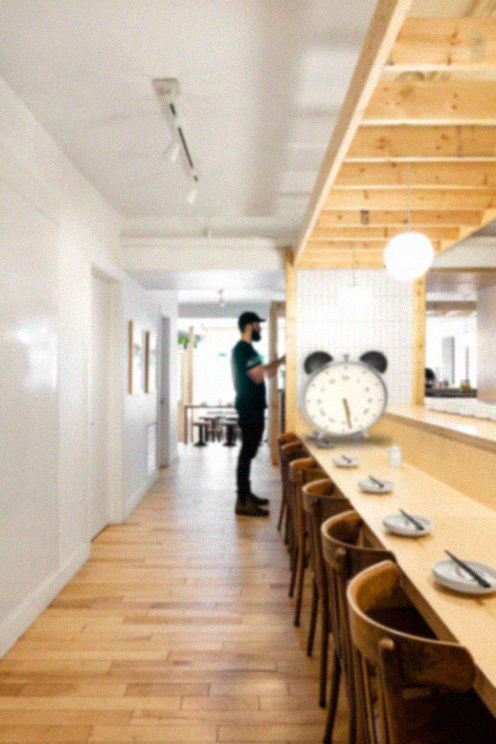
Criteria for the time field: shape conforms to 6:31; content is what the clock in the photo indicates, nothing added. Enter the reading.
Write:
5:28
